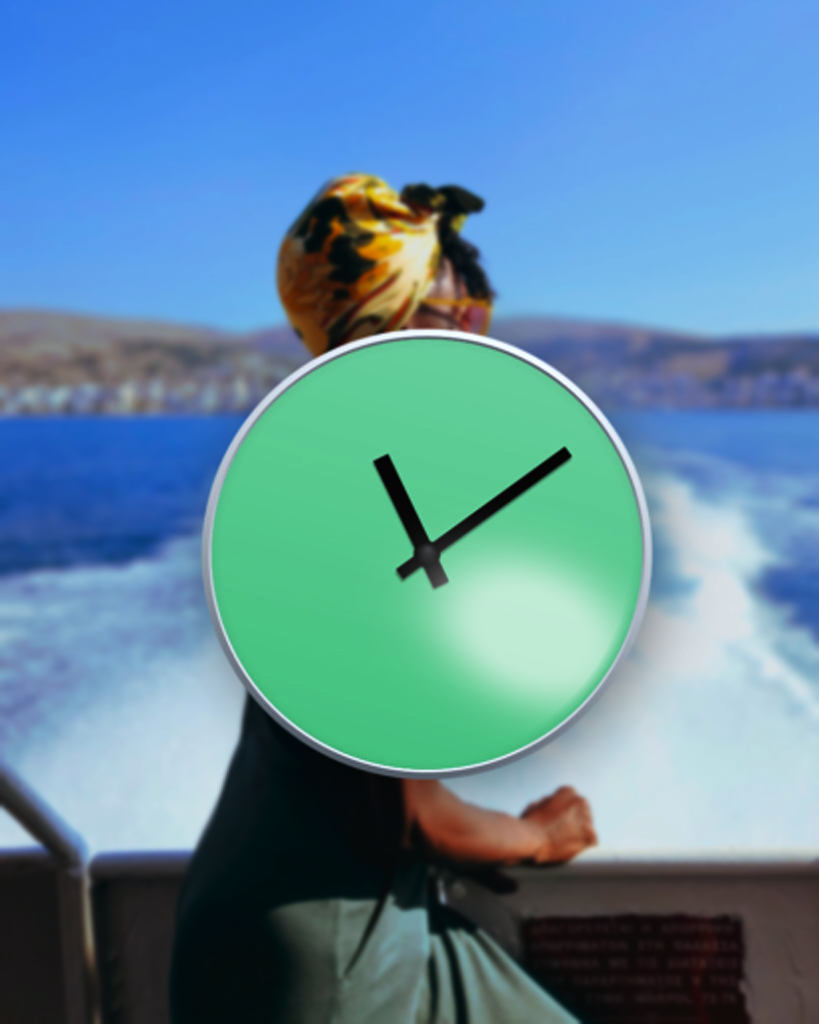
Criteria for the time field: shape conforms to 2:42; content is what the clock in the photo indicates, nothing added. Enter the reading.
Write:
11:09
